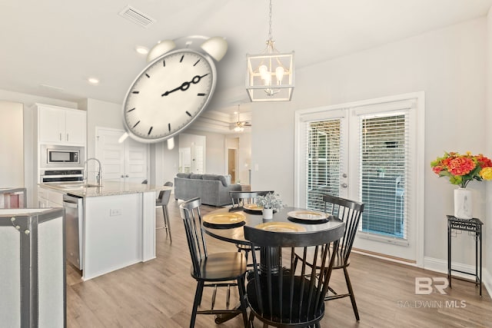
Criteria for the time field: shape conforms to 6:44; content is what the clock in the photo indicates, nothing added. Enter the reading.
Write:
2:10
